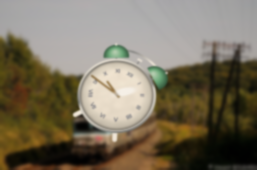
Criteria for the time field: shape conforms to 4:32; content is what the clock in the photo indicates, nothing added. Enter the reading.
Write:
9:46
